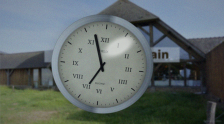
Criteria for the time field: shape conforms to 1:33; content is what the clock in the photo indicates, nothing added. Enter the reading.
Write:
6:57
